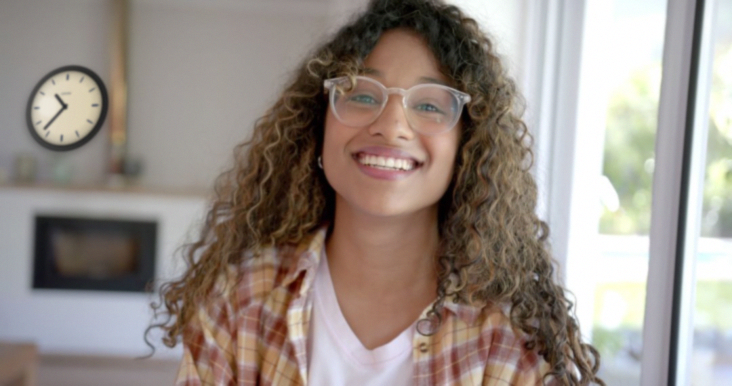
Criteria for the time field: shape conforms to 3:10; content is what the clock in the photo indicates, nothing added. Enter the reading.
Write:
10:37
